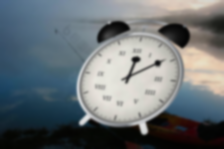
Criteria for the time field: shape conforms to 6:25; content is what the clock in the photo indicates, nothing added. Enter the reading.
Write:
12:09
